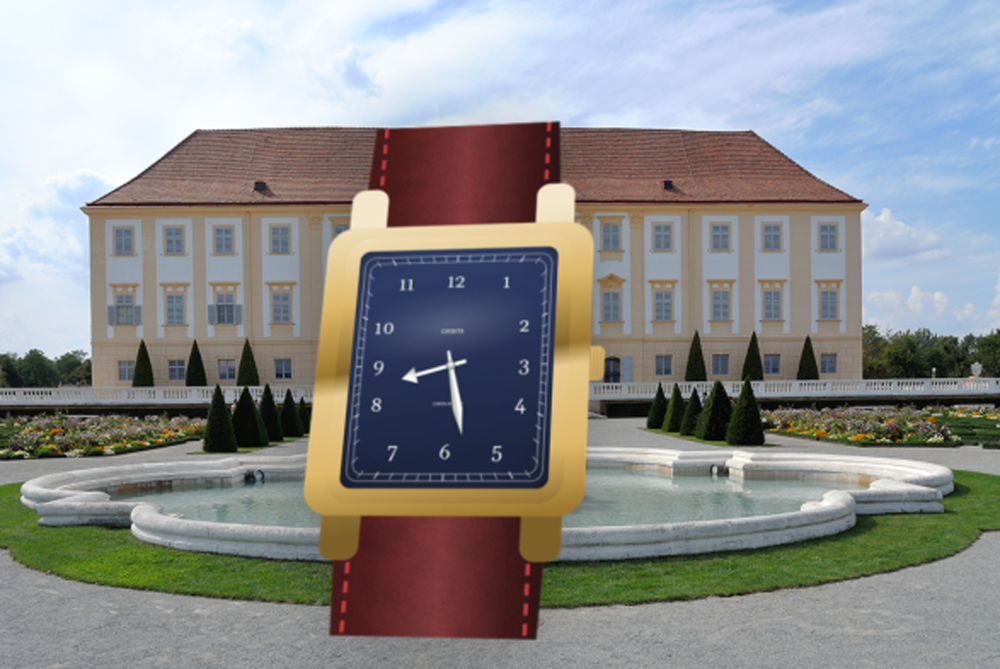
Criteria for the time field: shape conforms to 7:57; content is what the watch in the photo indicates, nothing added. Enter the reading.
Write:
8:28
